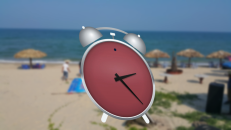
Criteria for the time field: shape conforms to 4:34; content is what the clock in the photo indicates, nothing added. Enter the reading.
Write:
2:23
